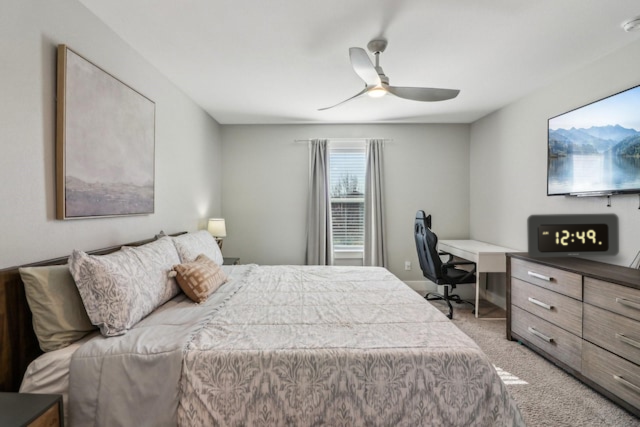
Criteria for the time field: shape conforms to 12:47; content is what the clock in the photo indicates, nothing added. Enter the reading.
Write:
12:49
